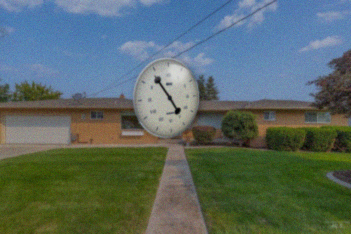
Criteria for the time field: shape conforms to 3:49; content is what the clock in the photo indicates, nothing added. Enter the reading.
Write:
4:54
